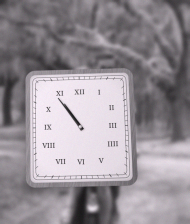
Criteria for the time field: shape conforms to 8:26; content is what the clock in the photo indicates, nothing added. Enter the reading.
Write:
10:54
